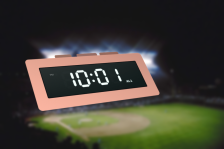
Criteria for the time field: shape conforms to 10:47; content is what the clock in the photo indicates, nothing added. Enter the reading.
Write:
10:01
